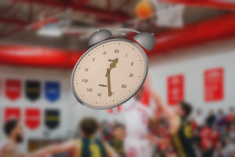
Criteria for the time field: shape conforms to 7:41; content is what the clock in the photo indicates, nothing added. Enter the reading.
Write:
12:26
